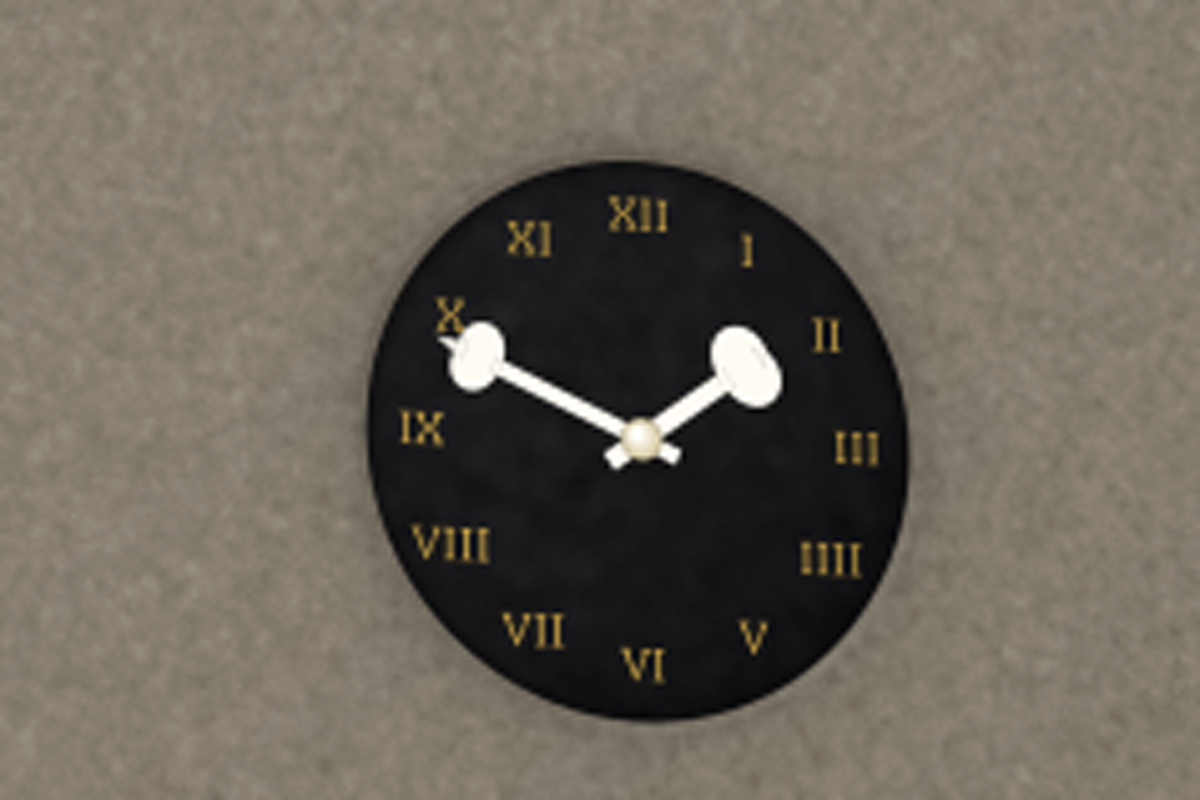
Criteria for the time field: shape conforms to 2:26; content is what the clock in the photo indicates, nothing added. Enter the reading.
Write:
1:49
